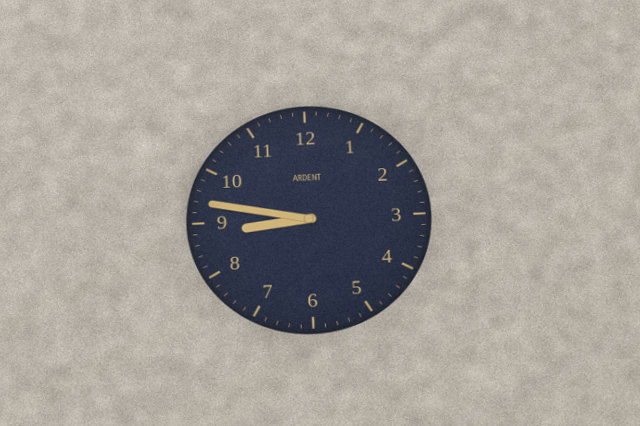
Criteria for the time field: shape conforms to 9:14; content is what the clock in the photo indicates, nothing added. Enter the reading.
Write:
8:47
